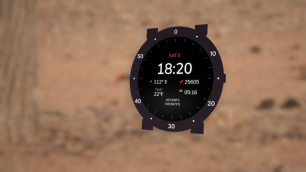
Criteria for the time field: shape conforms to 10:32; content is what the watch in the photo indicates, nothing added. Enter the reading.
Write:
18:20
